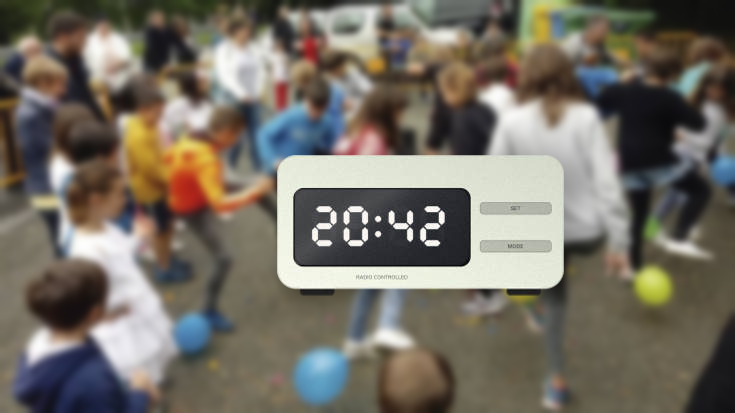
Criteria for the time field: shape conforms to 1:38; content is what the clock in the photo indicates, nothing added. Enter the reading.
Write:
20:42
